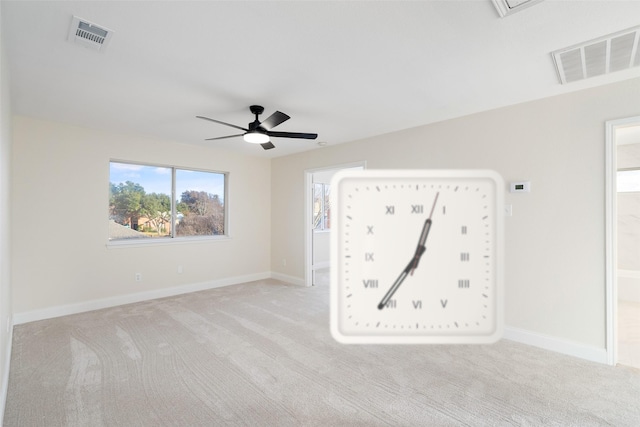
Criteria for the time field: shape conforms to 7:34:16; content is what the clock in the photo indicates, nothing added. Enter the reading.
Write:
12:36:03
